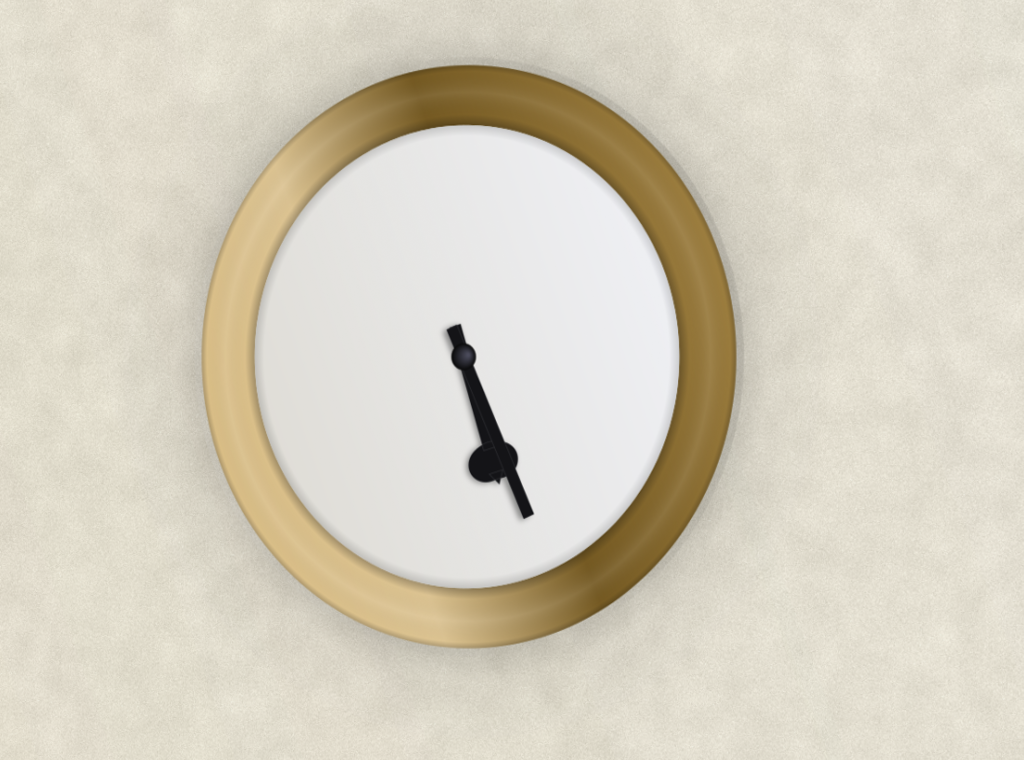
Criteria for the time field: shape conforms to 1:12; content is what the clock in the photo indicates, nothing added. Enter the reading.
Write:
5:26
